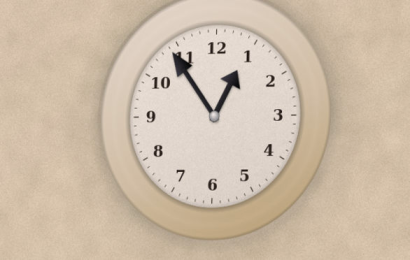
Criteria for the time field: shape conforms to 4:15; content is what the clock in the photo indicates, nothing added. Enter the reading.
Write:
12:54
